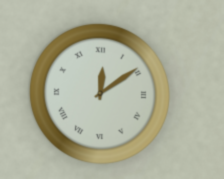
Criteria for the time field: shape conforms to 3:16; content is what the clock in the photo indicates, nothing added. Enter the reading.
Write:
12:09
